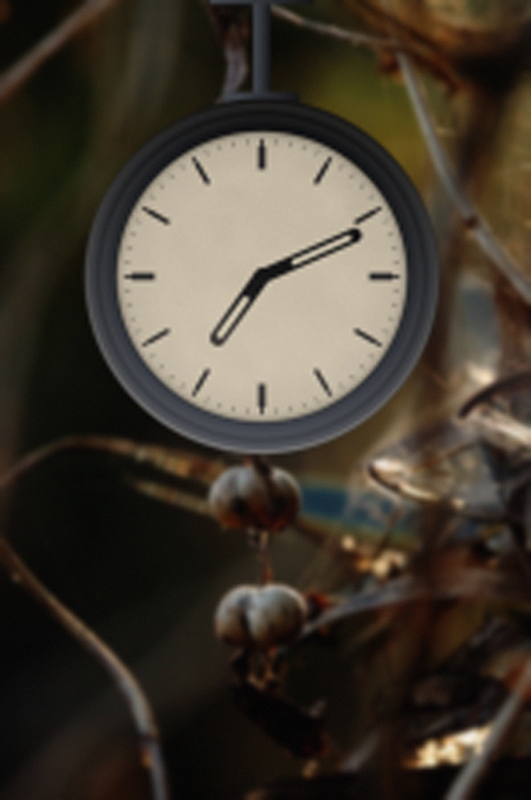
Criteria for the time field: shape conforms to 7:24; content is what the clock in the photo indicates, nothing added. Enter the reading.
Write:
7:11
